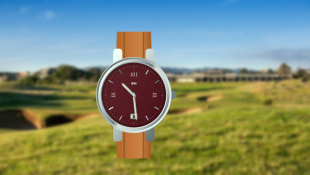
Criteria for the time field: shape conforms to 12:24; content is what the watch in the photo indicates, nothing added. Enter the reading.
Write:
10:29
